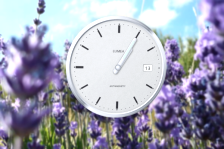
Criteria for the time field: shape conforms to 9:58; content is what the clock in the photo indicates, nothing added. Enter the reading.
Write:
1:05
